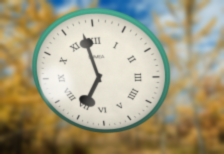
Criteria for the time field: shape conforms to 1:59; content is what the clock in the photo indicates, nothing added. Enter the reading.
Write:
6:58
